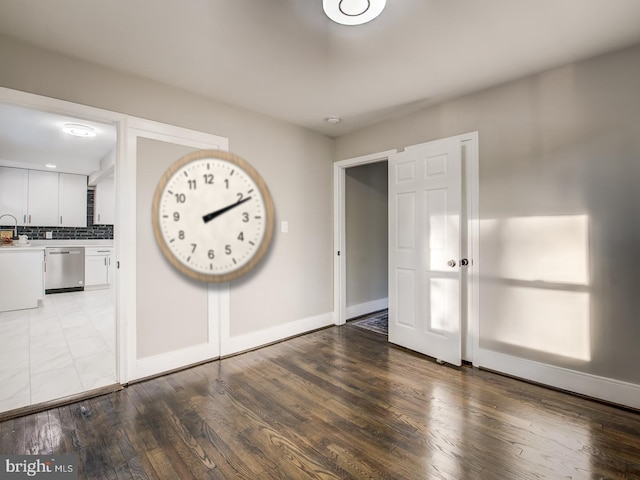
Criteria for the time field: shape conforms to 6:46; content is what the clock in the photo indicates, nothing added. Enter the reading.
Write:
2:11
